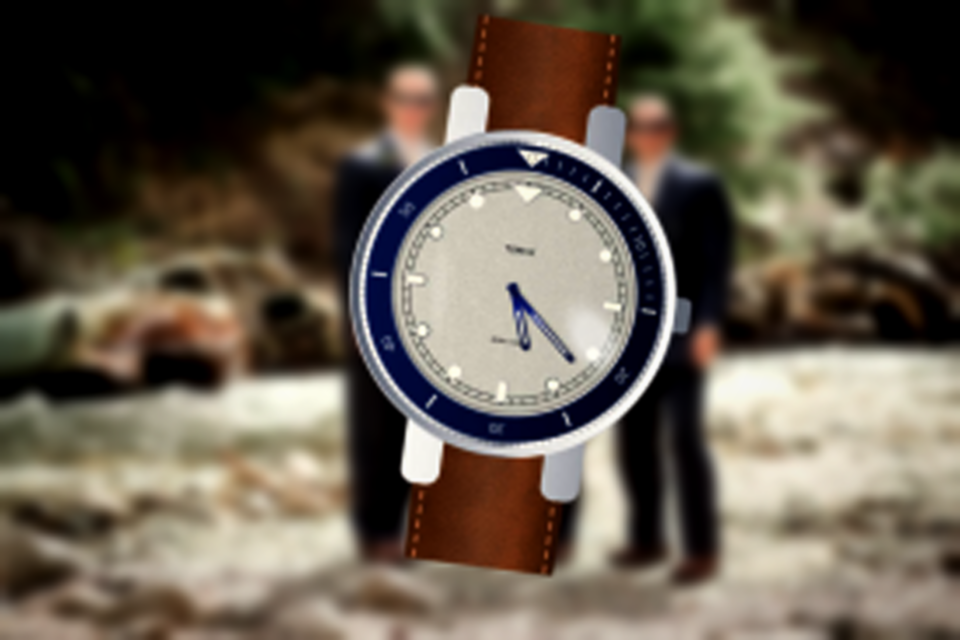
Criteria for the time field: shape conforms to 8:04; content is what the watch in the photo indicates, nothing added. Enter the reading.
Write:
5:22
